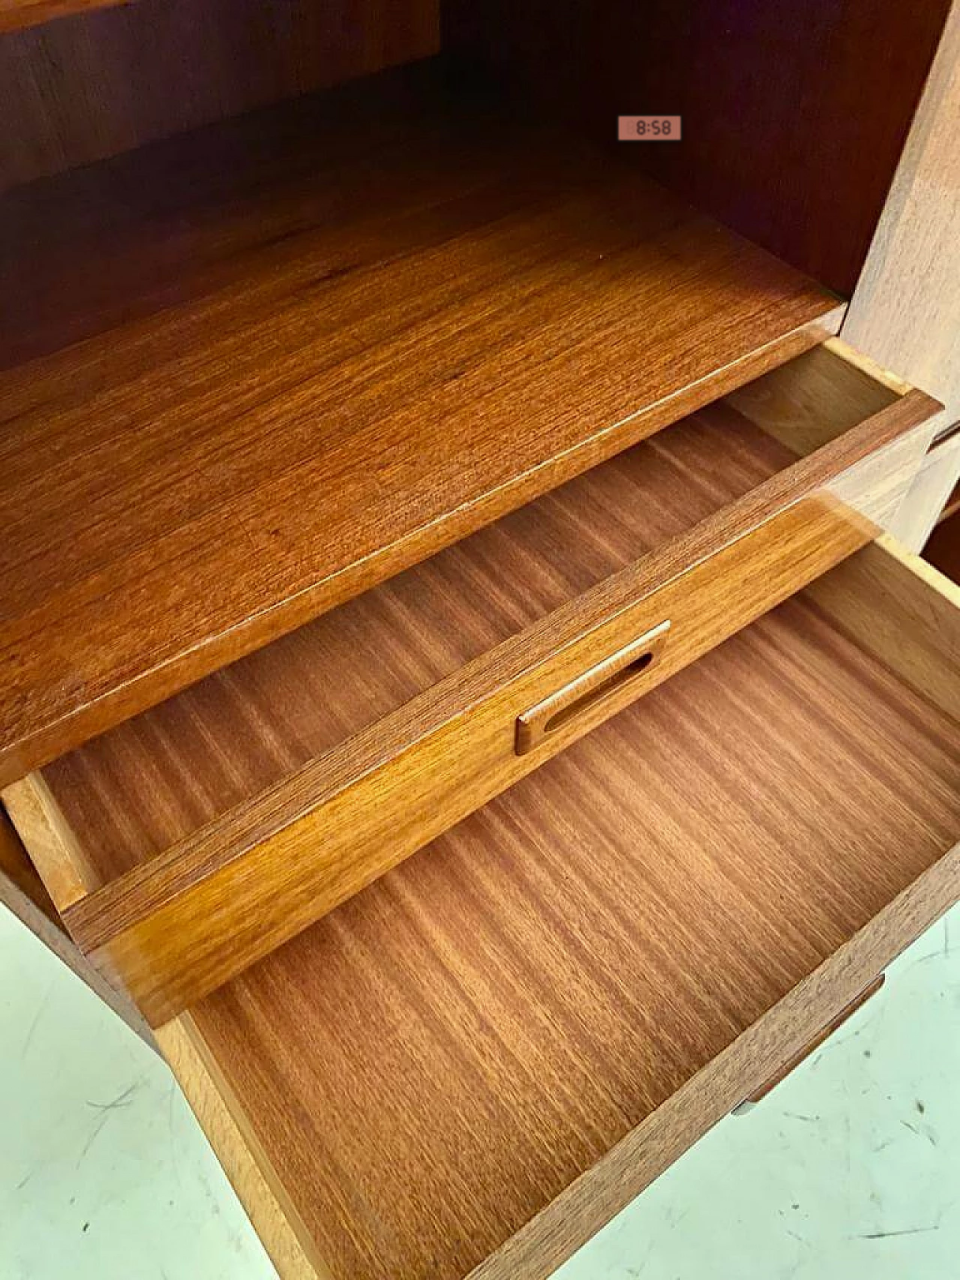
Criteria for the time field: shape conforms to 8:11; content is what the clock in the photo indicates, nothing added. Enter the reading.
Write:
8:58
